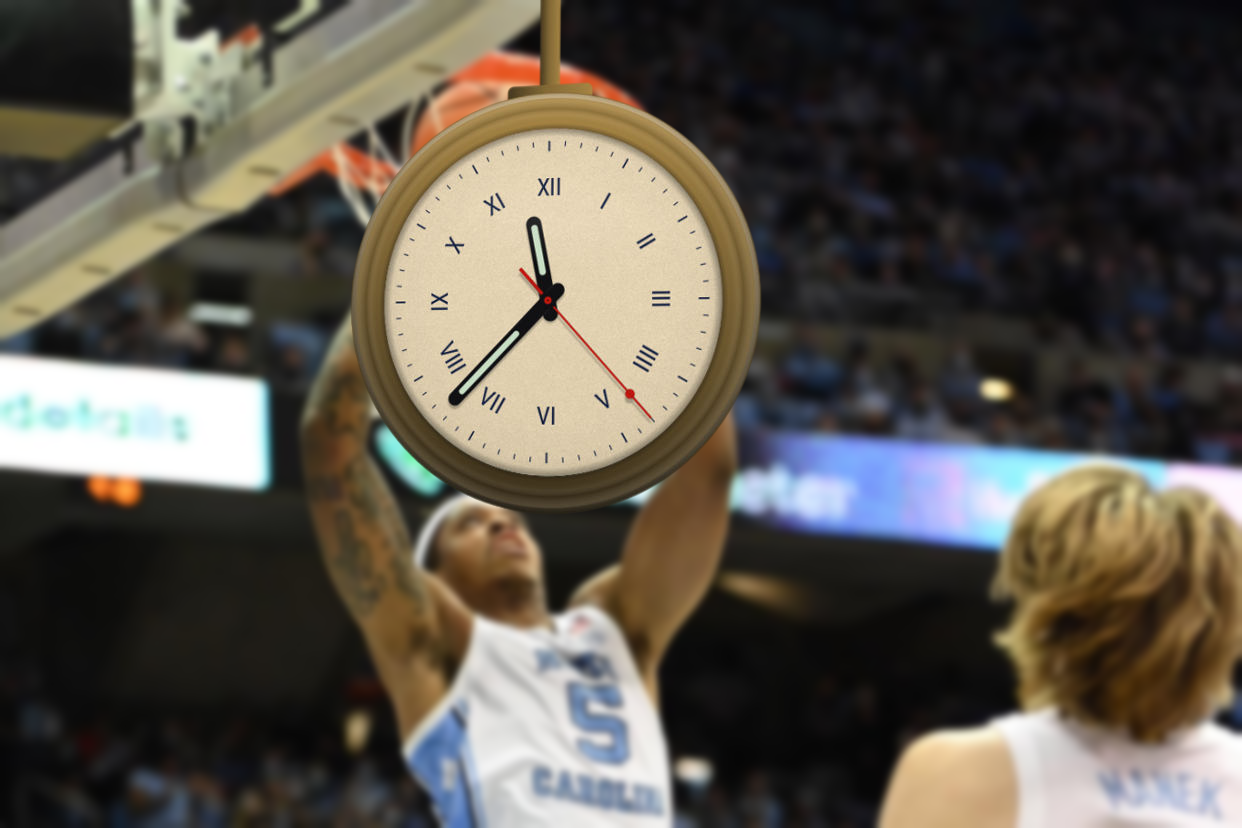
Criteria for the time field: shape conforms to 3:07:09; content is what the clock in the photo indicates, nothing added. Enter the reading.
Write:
11:37:23
